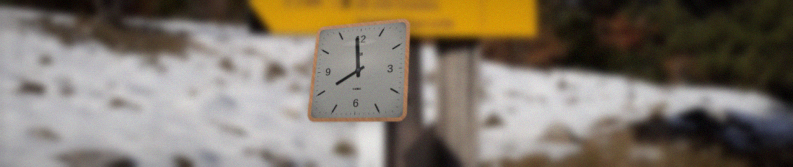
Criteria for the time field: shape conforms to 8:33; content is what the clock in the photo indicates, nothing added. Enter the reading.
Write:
7:59
